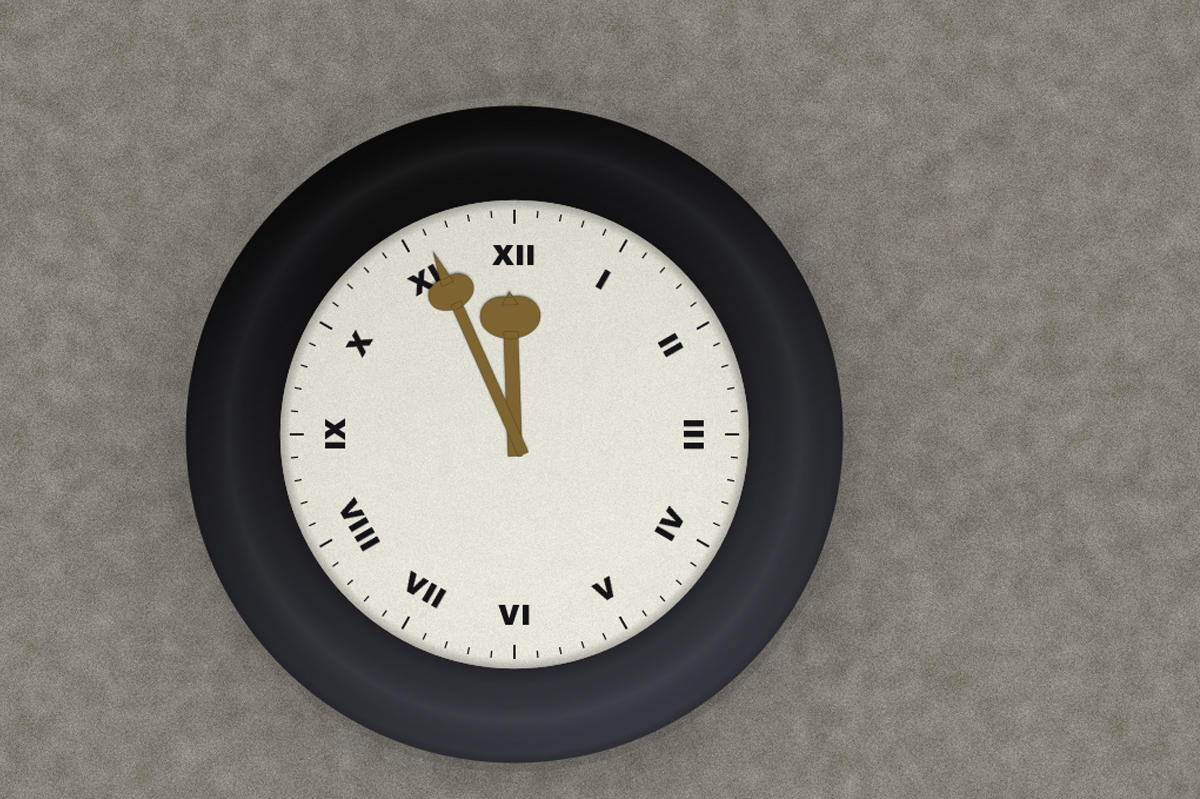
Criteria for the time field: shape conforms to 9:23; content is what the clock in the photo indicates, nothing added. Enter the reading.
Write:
11:56
